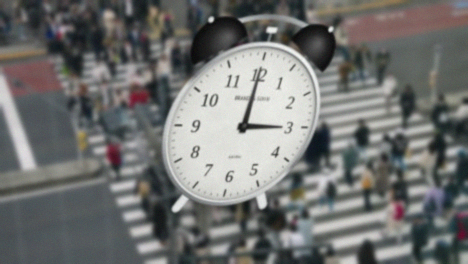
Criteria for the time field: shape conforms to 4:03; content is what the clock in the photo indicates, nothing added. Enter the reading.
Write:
3:00
